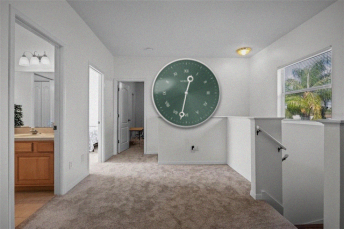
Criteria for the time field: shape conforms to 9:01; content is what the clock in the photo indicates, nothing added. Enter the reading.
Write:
12:32
